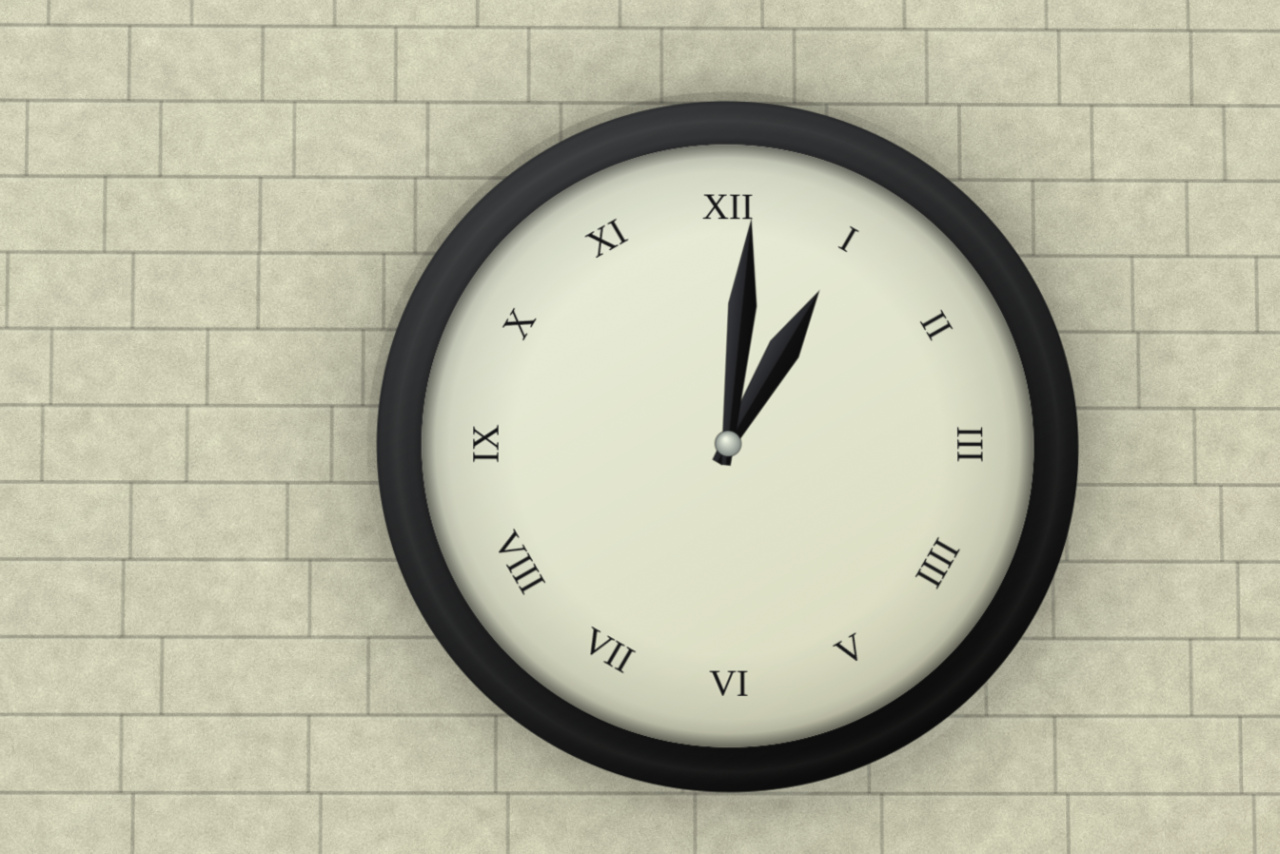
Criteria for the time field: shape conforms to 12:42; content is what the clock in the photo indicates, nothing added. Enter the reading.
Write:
1:01
